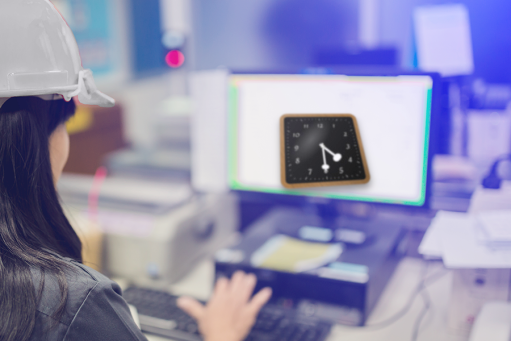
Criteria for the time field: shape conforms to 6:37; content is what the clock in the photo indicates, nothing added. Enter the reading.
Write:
4:30
